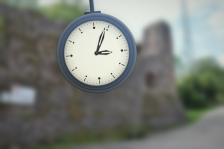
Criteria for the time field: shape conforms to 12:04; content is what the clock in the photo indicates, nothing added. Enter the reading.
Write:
3:04
